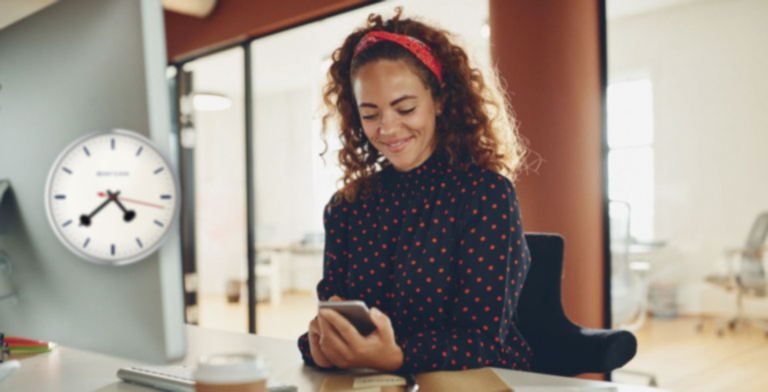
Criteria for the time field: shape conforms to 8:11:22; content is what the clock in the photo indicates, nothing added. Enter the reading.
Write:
4:38:17
